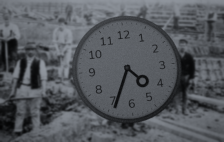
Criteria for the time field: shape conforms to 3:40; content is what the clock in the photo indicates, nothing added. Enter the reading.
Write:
4:34
